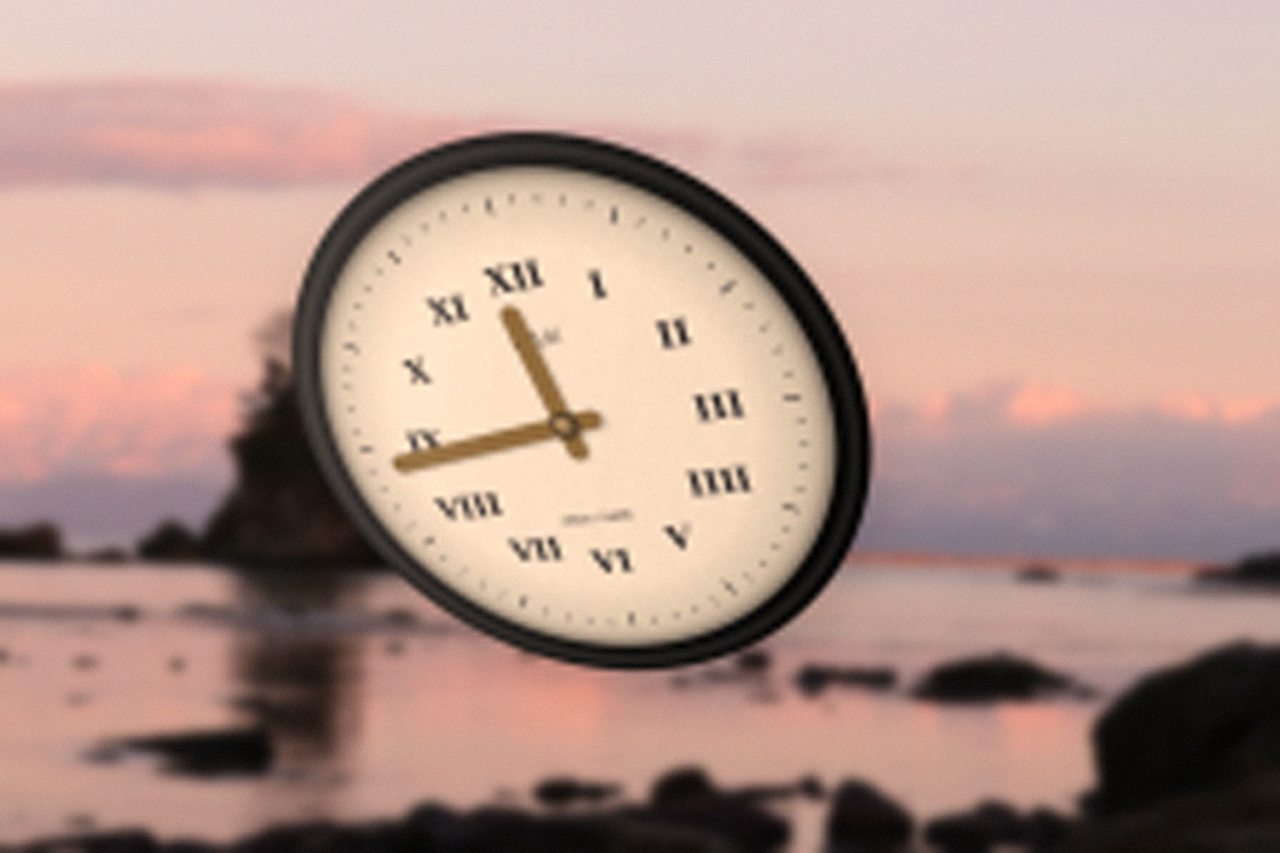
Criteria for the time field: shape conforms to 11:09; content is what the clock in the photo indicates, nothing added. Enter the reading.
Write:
11:44
